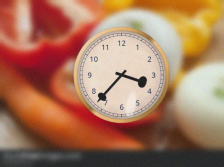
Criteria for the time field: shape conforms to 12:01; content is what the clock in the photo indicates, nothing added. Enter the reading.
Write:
3:37
